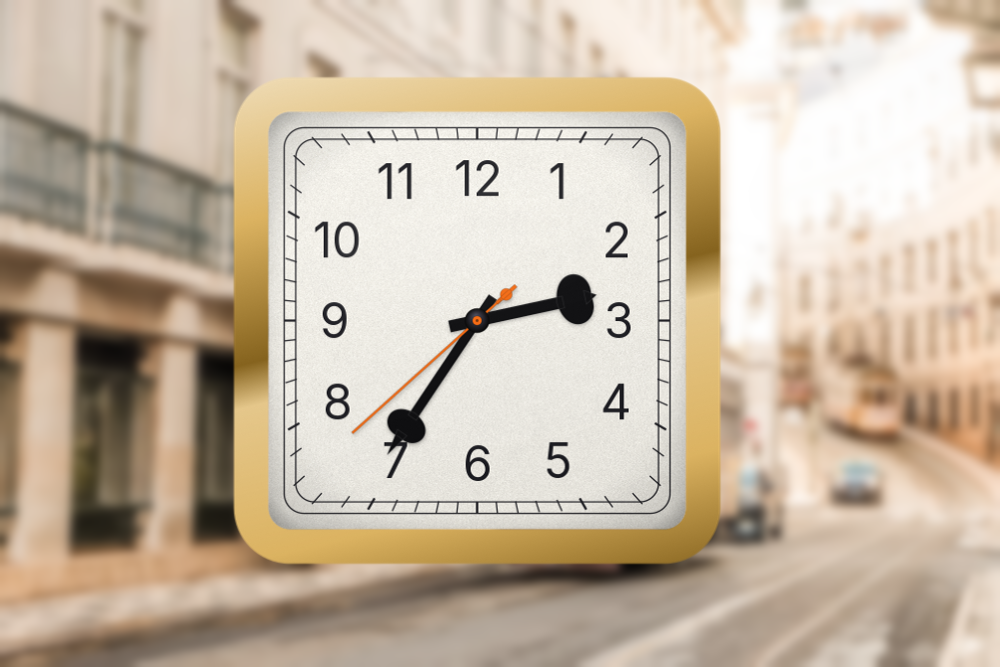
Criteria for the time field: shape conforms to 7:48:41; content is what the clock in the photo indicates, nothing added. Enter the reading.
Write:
2:35:38
